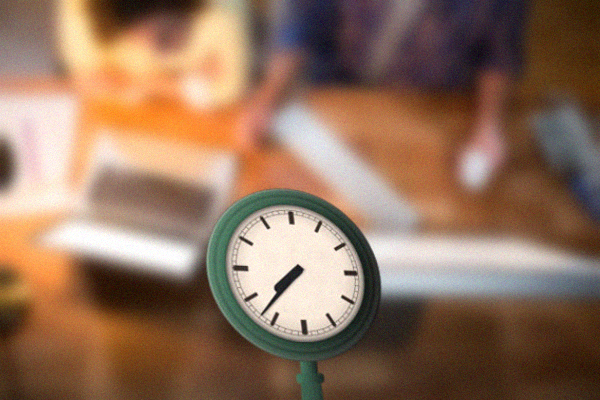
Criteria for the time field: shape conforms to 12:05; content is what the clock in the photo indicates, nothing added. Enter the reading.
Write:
7:37
